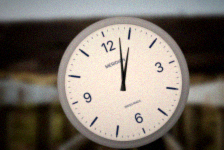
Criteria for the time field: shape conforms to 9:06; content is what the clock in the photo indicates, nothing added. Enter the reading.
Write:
1:03
